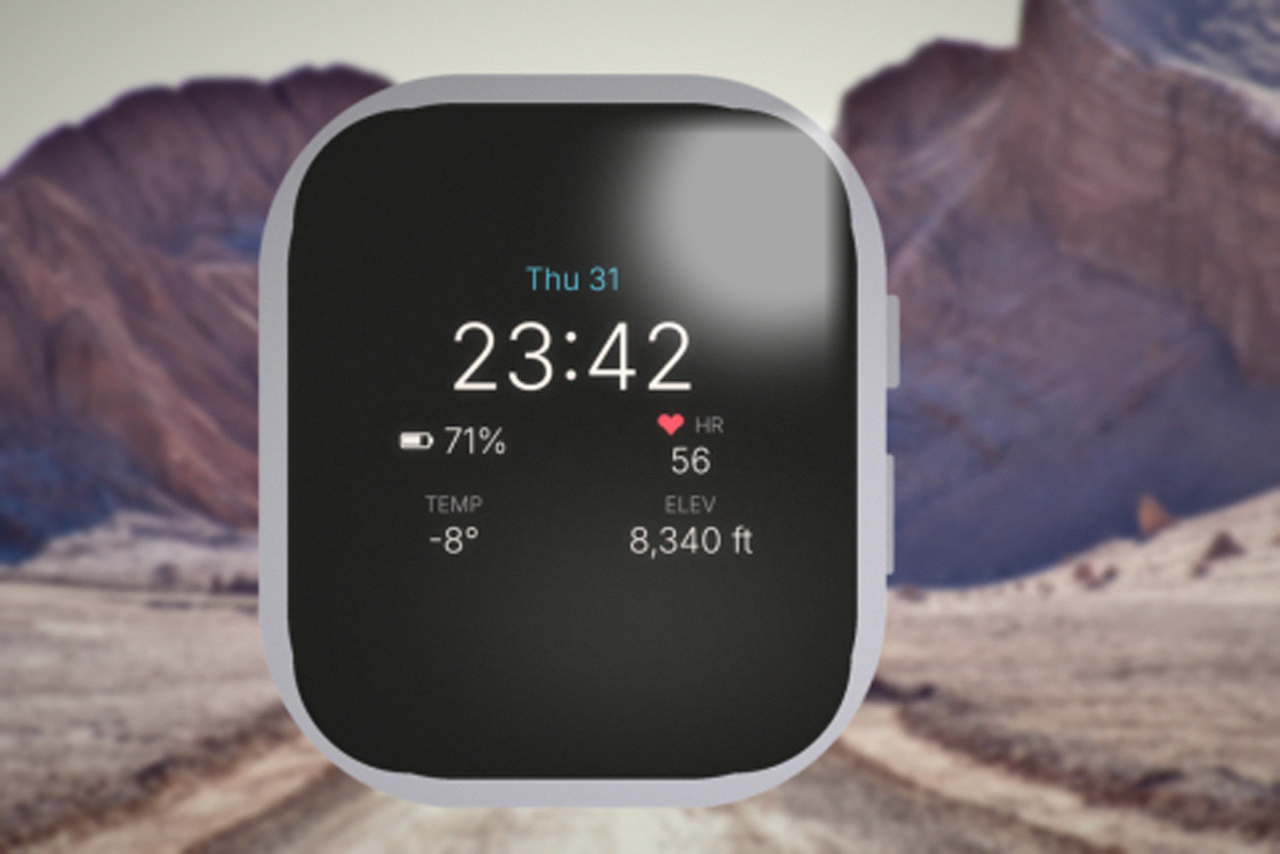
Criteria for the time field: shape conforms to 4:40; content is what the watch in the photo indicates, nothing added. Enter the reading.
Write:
23:42
